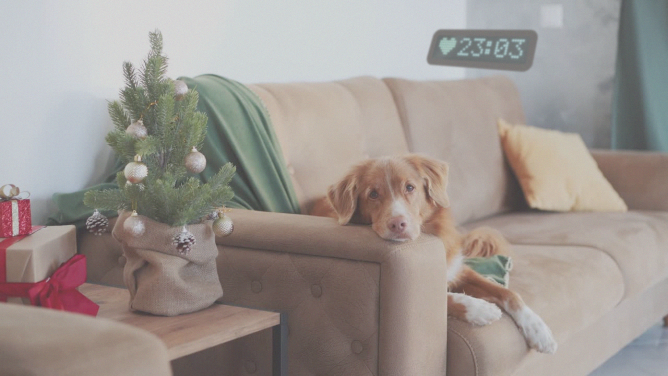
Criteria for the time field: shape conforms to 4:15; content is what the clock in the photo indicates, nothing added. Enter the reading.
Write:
23:03
